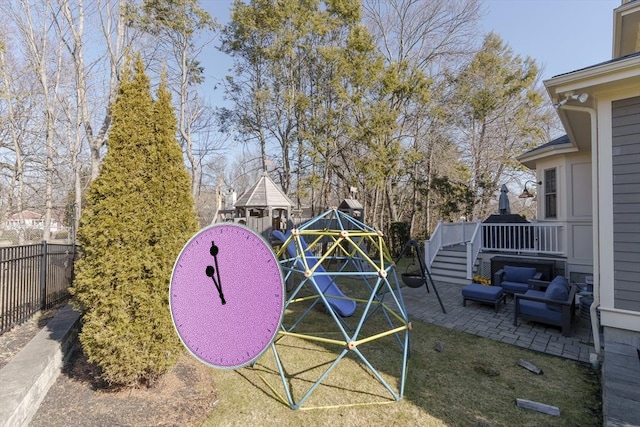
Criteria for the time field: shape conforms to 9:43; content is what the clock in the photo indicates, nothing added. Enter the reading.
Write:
10:58
